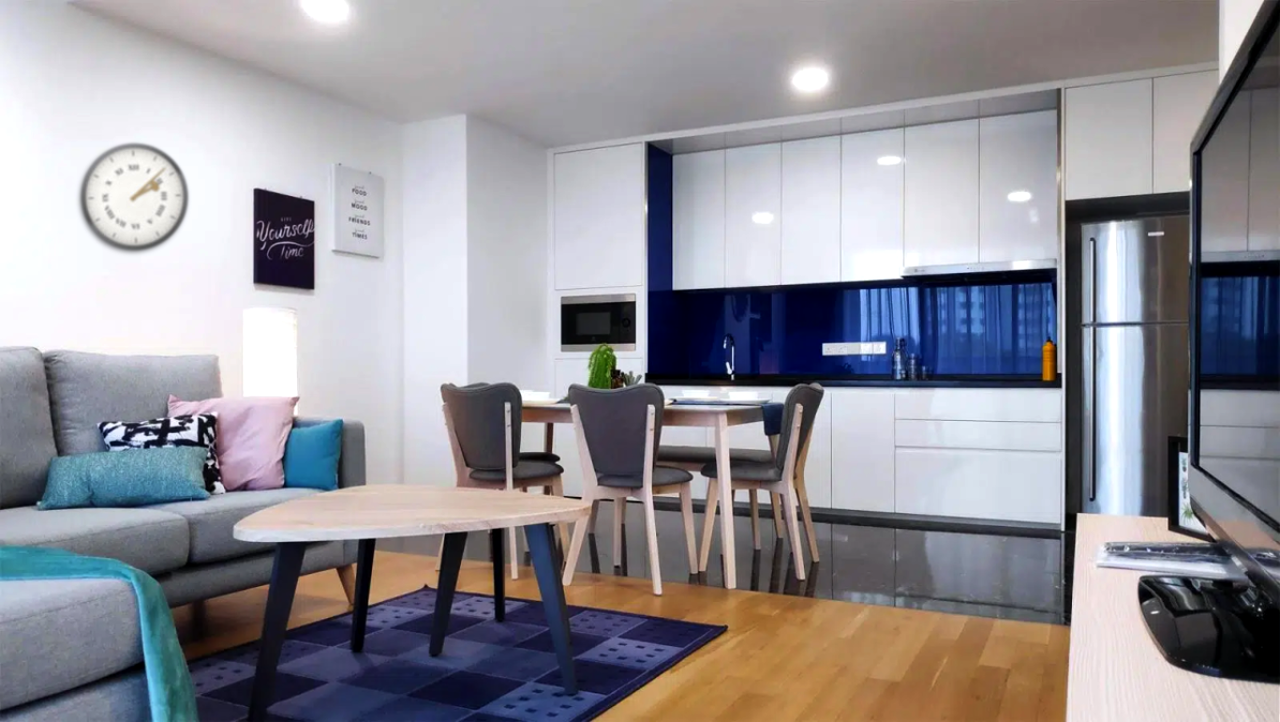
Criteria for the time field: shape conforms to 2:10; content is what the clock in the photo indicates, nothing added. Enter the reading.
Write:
2:08
